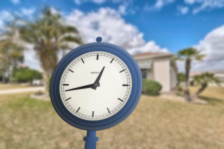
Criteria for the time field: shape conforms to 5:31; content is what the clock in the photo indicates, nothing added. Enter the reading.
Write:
12:43
